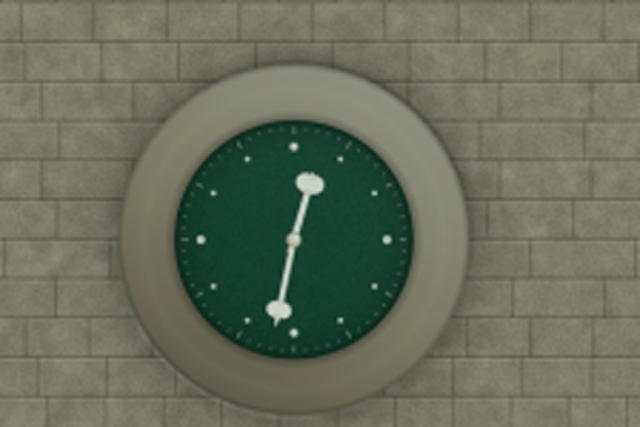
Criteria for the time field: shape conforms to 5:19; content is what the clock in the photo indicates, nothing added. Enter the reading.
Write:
12:32
